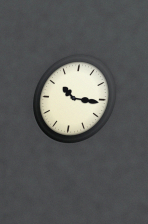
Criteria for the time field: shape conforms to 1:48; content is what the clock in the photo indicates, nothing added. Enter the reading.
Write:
10:16
